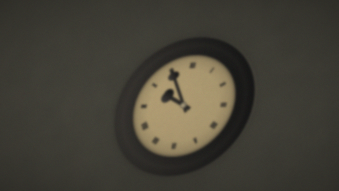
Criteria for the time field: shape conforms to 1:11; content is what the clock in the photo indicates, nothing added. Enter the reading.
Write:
9:55
